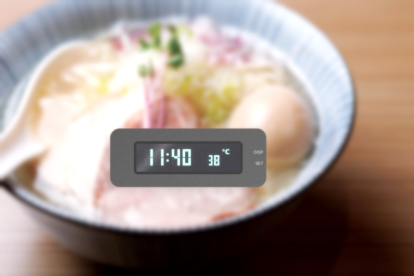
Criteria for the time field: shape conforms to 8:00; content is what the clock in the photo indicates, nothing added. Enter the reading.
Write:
11:40
